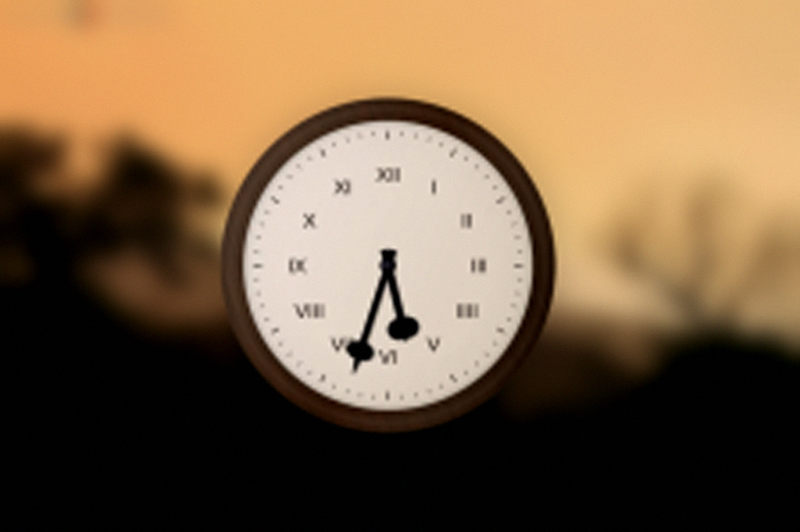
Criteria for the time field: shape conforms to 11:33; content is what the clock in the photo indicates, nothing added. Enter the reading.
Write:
5:33
